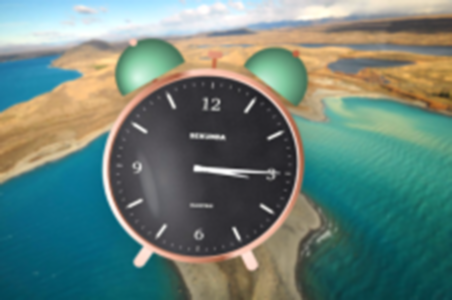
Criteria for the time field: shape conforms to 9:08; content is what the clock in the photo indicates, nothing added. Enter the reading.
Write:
3:15
